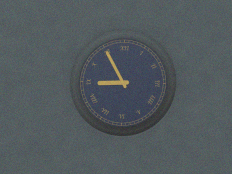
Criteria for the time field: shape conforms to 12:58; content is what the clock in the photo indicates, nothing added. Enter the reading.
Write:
8:55
